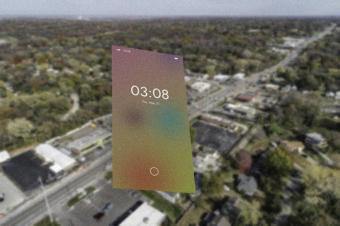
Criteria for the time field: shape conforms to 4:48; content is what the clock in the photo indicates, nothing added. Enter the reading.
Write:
3:08
